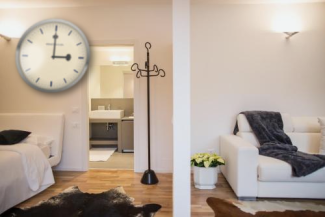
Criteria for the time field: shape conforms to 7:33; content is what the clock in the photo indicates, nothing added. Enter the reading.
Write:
3:00
